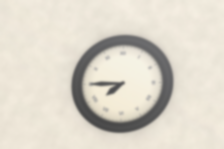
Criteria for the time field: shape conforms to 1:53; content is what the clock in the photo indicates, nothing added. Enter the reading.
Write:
7:45
